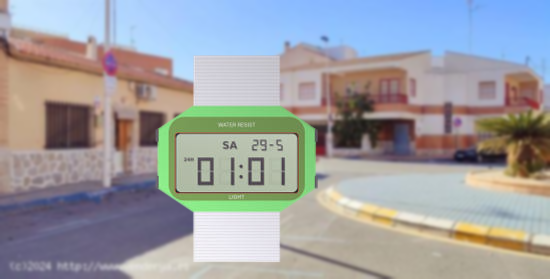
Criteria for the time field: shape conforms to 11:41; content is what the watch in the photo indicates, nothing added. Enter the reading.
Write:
1:01
